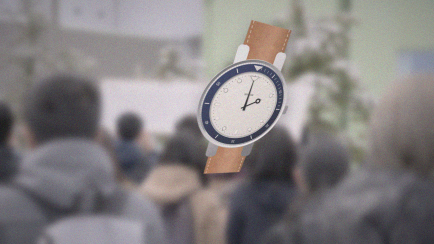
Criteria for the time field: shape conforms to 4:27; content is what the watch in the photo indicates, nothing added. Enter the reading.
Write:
2:00
